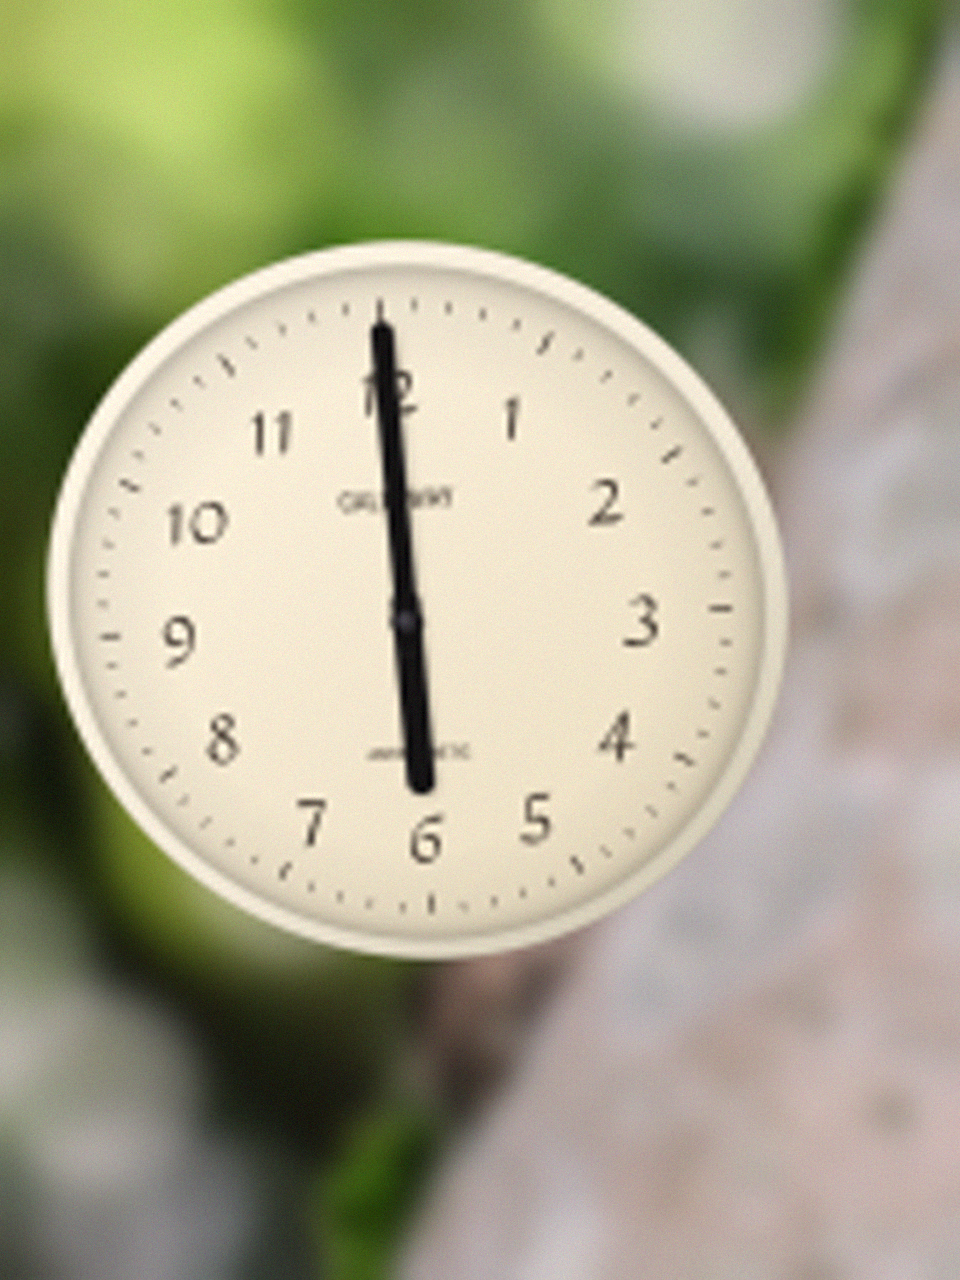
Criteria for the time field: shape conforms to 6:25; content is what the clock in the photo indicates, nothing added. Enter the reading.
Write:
6:00
